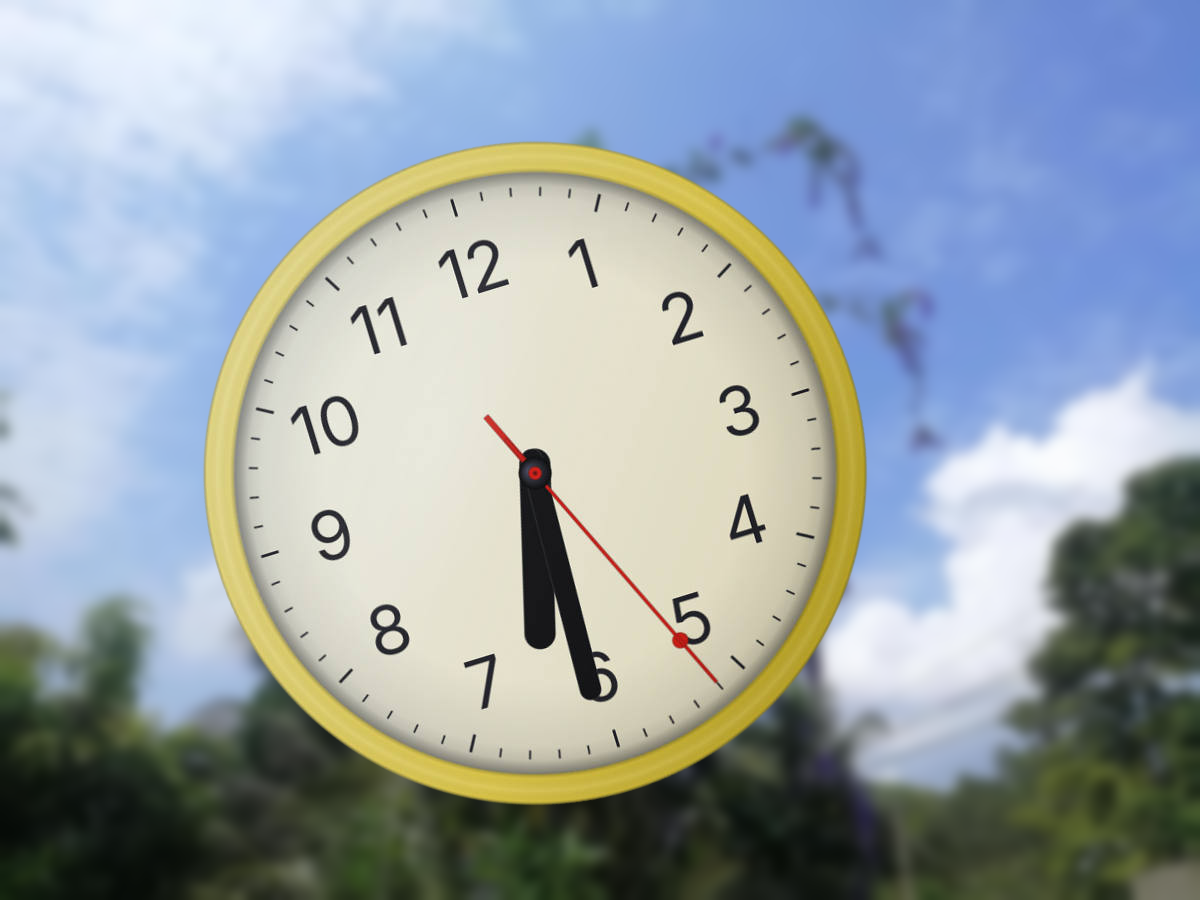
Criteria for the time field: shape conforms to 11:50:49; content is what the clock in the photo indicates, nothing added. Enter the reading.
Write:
6:30:26
